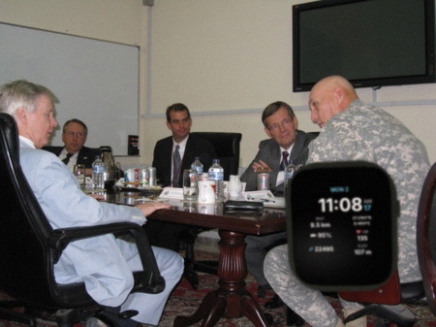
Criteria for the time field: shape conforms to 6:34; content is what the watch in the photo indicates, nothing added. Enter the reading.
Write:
11:08
